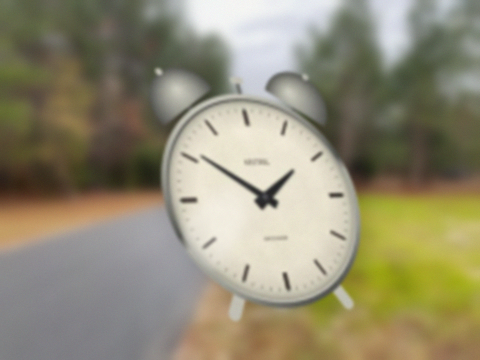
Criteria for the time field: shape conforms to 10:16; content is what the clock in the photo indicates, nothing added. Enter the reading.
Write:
1:51
